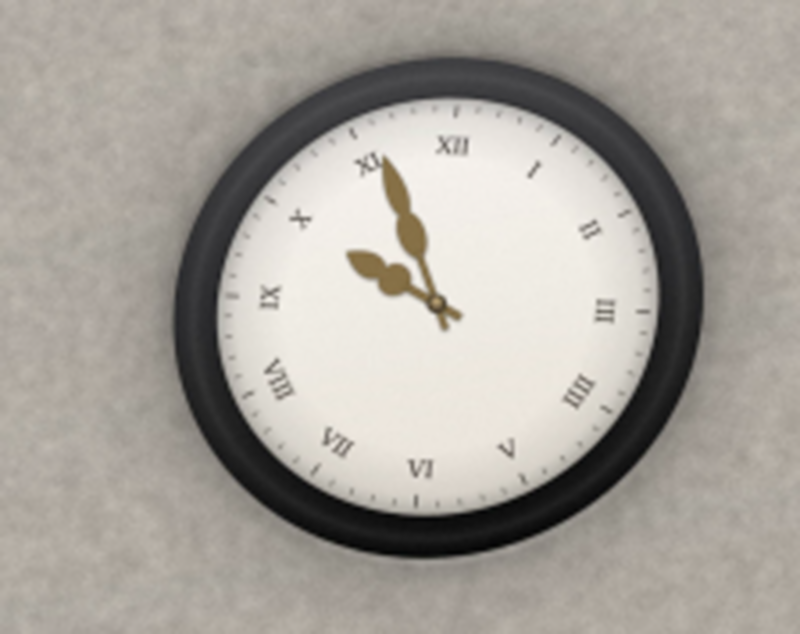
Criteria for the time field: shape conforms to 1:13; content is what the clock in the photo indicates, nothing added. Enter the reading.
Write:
9:56
